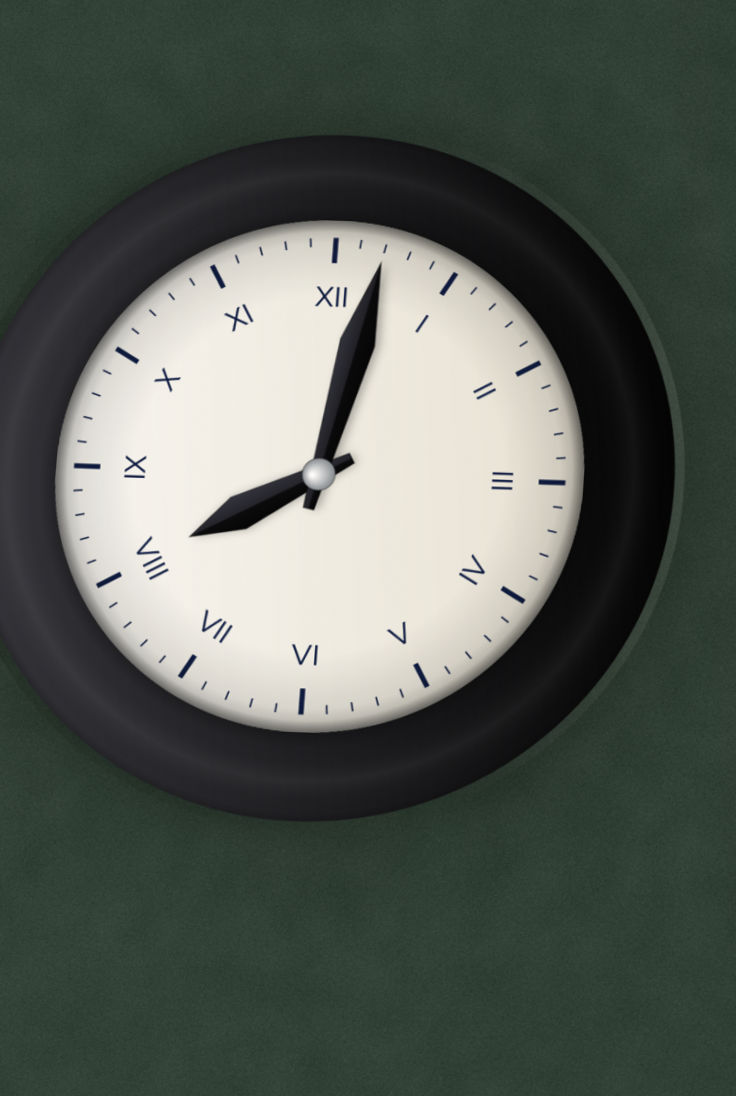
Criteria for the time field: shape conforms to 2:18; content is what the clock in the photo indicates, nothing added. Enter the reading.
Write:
8:02
